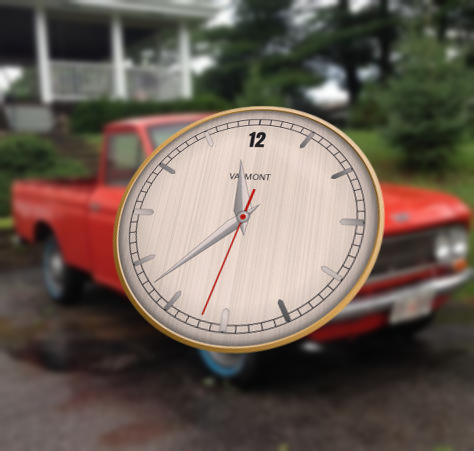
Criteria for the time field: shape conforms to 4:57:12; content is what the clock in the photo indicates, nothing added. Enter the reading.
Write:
11:37:32
